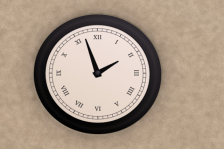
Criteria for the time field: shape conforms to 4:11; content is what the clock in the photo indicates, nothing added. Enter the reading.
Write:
1:57
